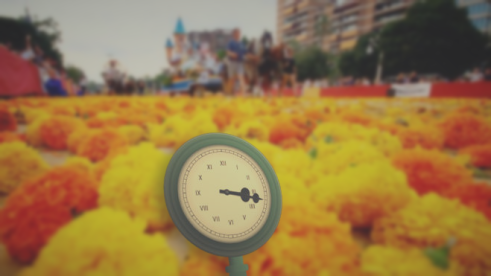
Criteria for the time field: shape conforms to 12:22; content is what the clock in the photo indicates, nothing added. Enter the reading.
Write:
3:17
